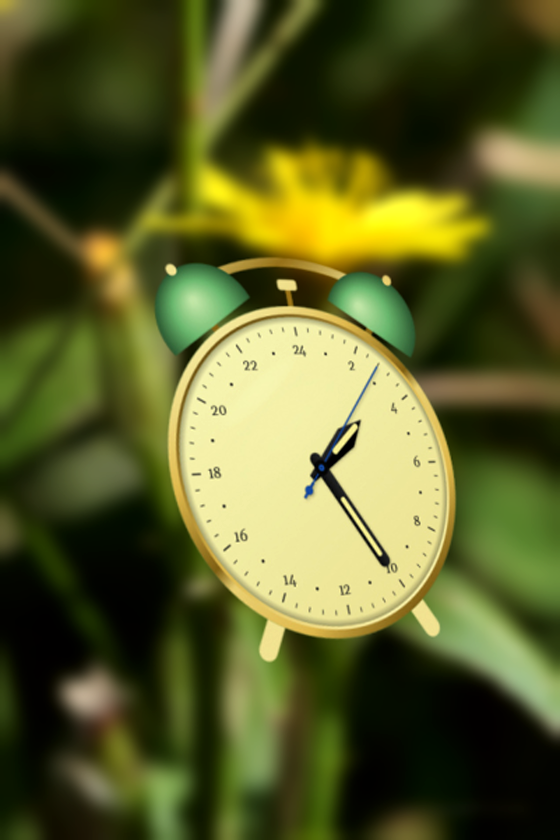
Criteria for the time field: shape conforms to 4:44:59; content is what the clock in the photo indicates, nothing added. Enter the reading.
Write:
3:25:07
